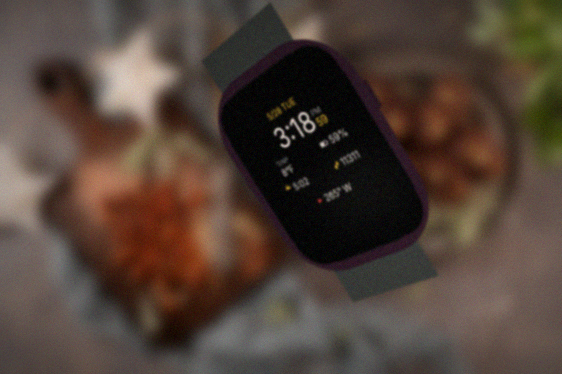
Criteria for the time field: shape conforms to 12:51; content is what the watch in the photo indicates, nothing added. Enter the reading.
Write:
3:18
